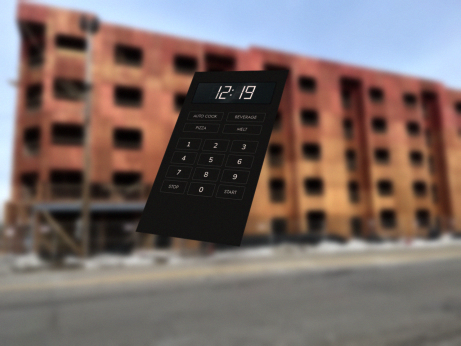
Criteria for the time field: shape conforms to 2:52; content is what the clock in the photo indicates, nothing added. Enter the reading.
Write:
12:19
